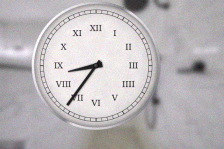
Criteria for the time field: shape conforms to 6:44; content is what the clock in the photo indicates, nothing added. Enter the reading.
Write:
8:36
